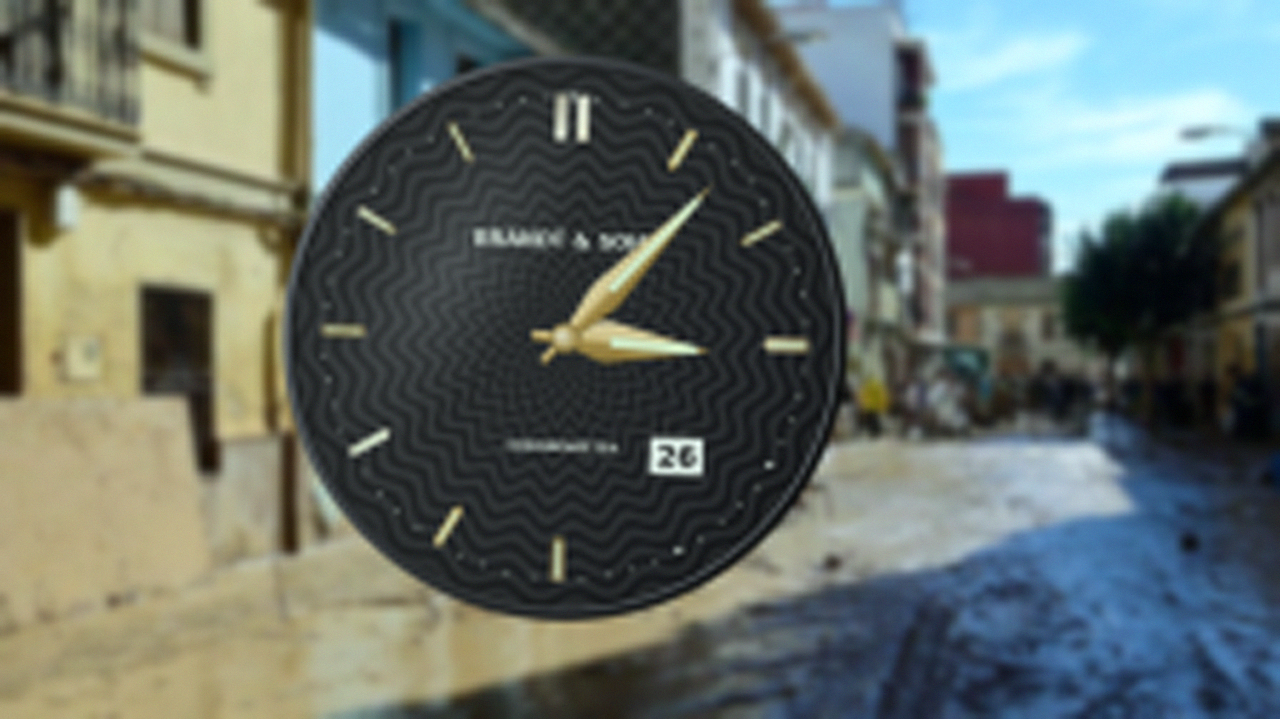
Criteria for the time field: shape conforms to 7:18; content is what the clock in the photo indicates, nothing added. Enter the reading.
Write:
3:07
